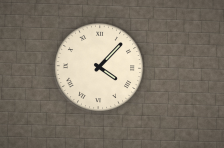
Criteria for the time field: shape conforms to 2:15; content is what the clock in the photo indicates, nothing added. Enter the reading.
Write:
4:07
